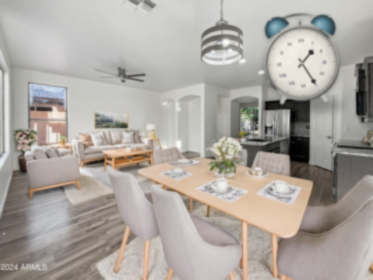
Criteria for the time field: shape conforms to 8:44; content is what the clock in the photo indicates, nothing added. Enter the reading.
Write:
1:25
